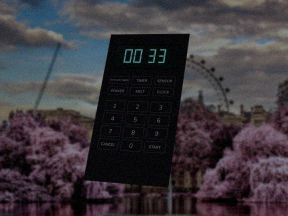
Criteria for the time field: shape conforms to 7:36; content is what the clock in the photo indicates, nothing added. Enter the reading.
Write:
0:33
